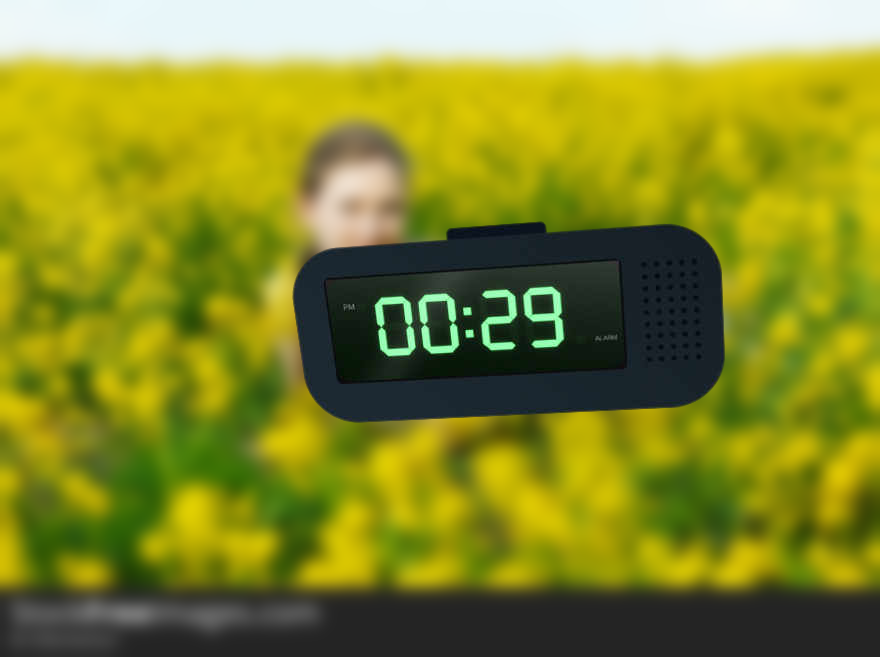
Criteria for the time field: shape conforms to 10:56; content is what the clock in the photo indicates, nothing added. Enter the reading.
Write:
0:29
